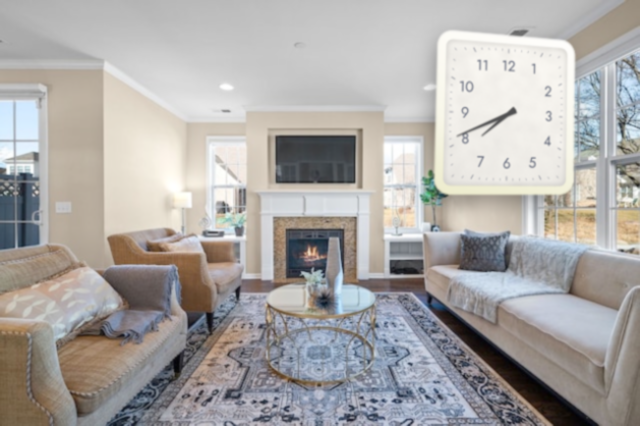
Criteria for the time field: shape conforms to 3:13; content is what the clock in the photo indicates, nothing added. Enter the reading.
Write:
7:41
